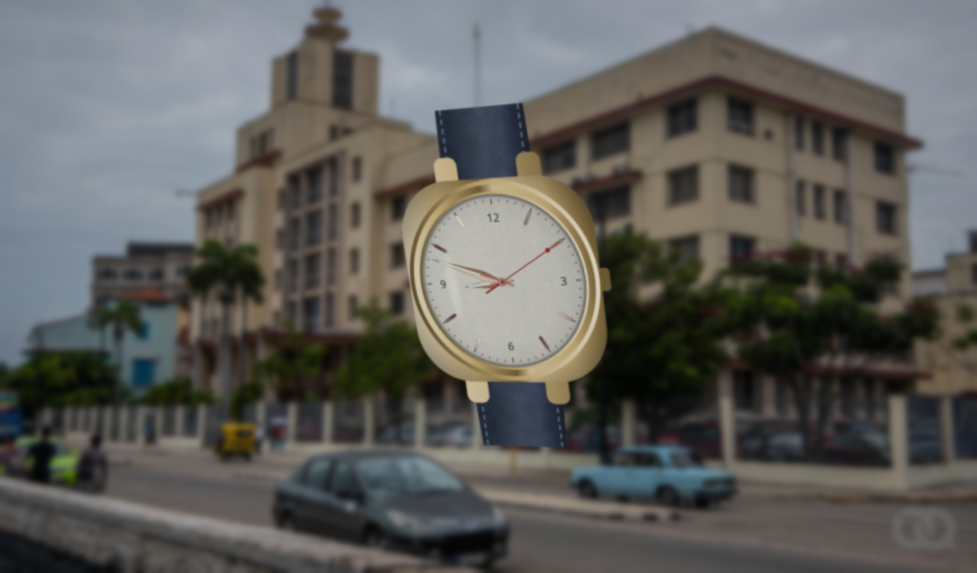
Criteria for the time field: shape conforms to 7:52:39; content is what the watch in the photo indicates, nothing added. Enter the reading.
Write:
8:48:10
